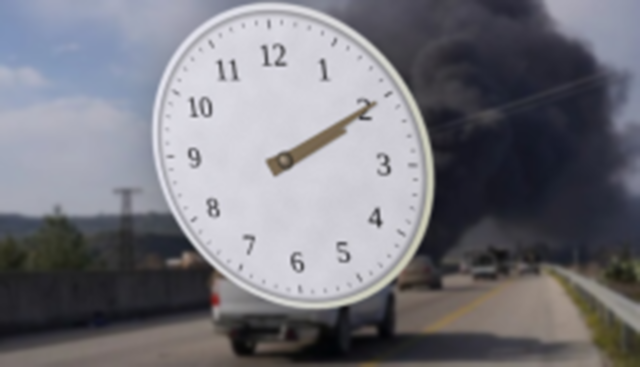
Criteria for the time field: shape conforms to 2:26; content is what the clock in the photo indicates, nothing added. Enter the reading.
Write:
2:10
